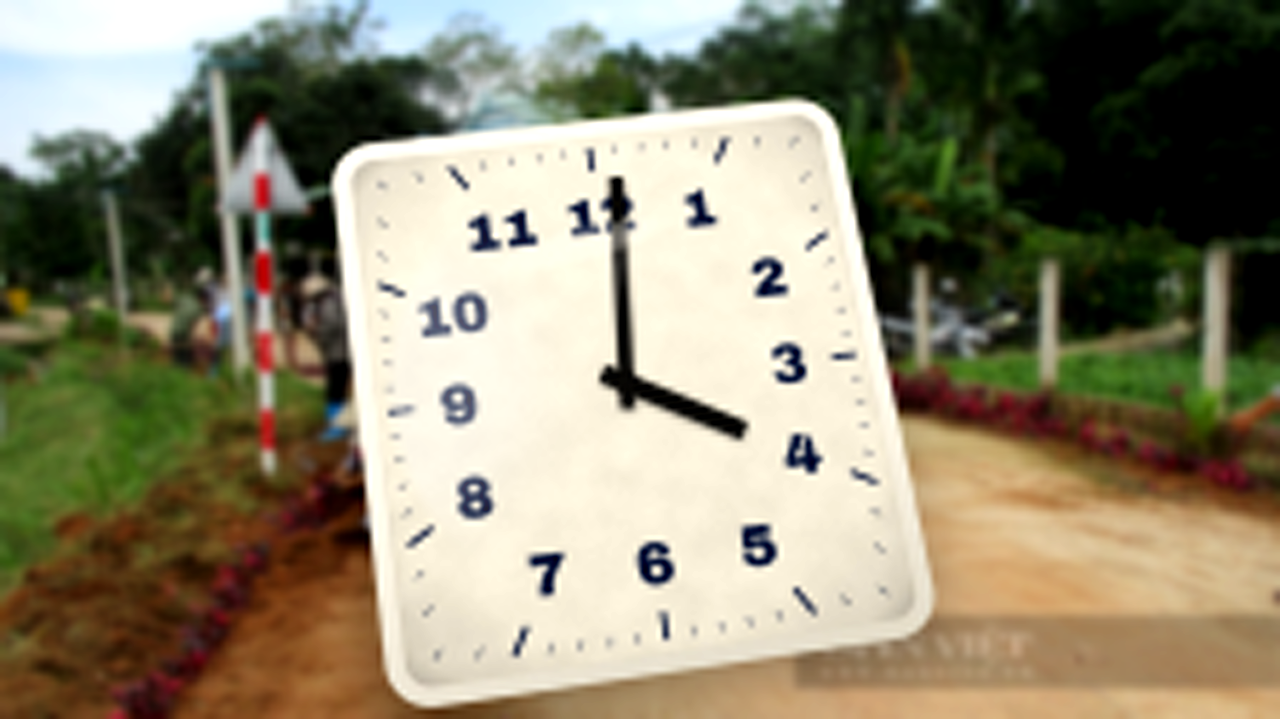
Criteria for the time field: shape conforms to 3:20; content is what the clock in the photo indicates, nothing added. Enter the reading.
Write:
4:01
